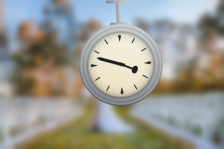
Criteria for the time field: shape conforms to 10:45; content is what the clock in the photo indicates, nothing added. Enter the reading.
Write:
3:48
